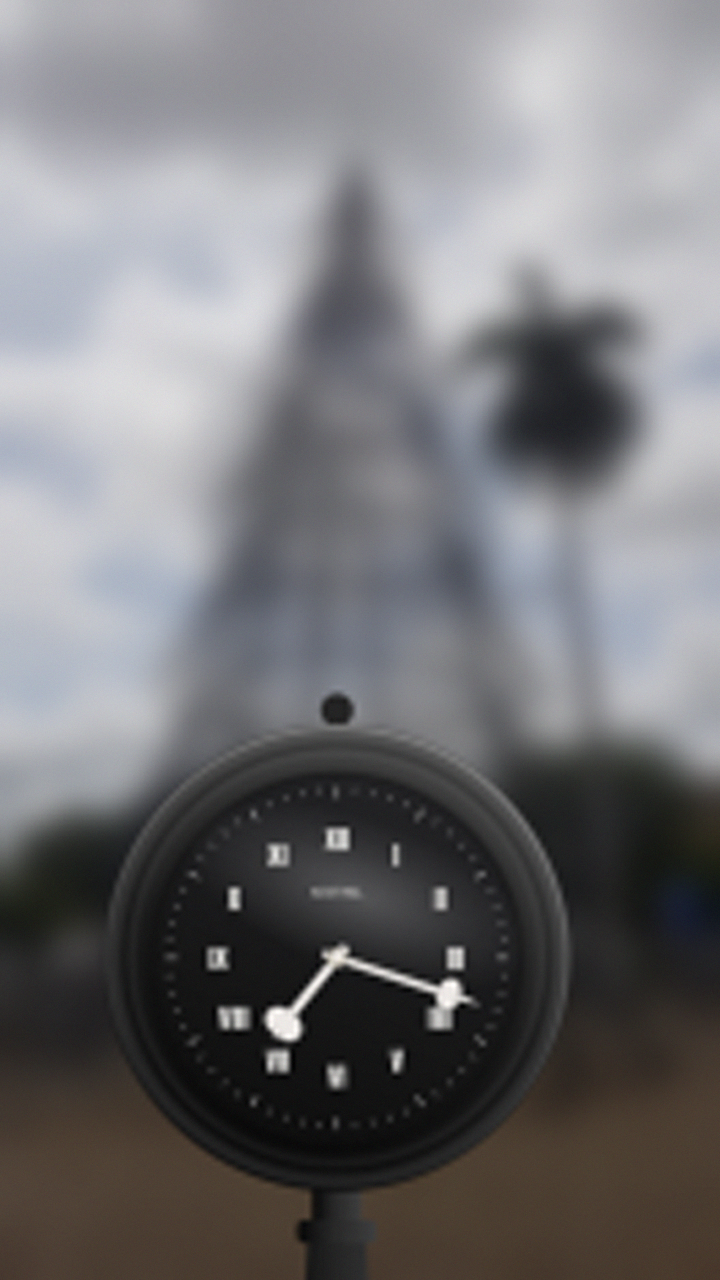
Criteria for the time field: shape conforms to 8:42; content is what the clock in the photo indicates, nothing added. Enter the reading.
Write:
7:18
